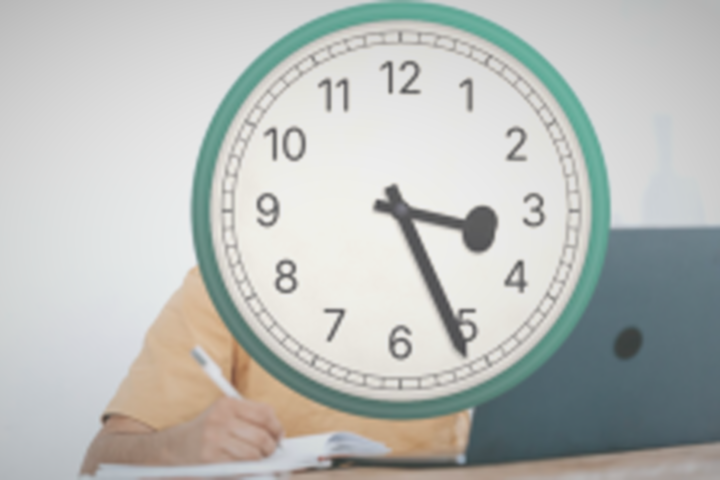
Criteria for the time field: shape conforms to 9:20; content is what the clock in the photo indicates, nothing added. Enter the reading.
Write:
3:26
